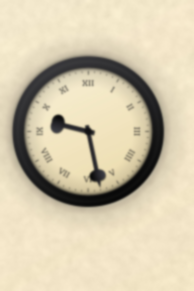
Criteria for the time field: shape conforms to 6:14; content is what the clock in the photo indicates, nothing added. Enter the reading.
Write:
9:28
